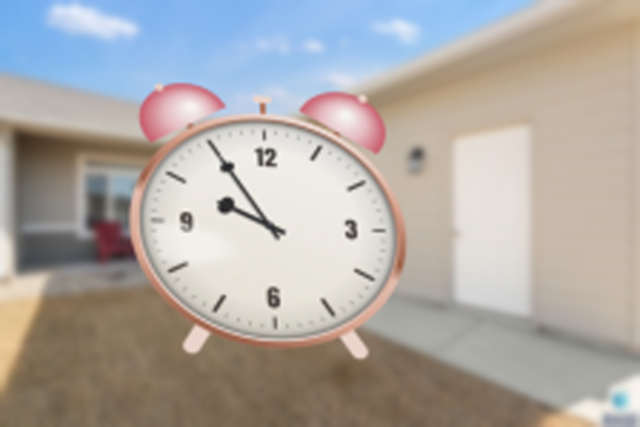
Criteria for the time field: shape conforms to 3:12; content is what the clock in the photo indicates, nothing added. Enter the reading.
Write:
9:55
